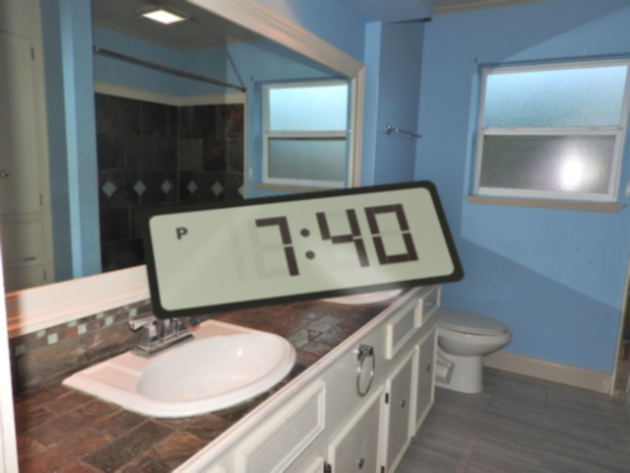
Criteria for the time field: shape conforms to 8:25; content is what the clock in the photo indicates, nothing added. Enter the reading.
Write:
7:40
